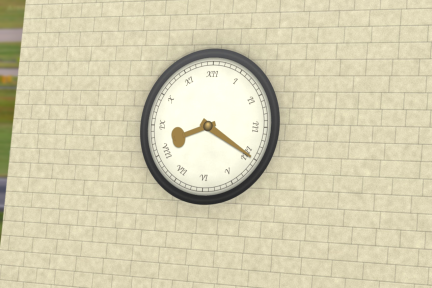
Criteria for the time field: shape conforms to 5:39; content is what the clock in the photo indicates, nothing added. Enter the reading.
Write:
8:20
